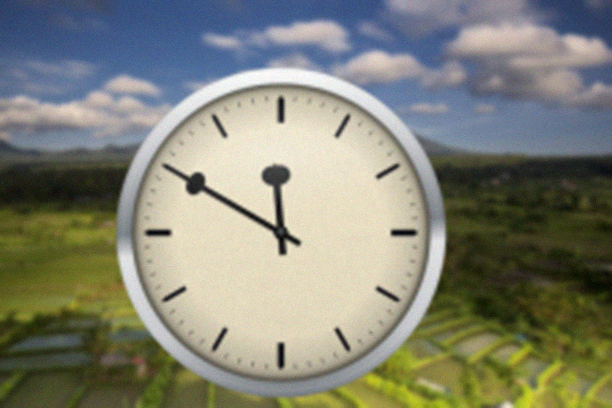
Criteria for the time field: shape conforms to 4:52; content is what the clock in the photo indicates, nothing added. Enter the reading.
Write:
11:50
